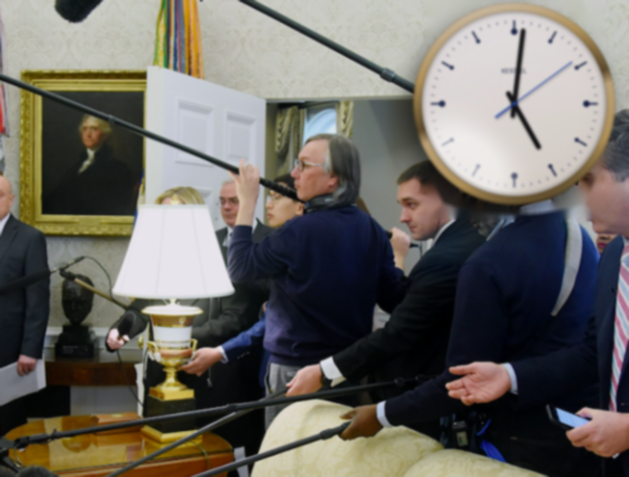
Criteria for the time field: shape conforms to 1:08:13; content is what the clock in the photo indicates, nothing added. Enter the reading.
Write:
5:01:09
